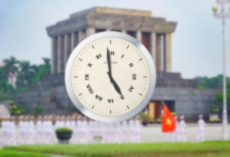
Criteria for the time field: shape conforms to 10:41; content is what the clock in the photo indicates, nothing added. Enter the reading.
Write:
4:59
